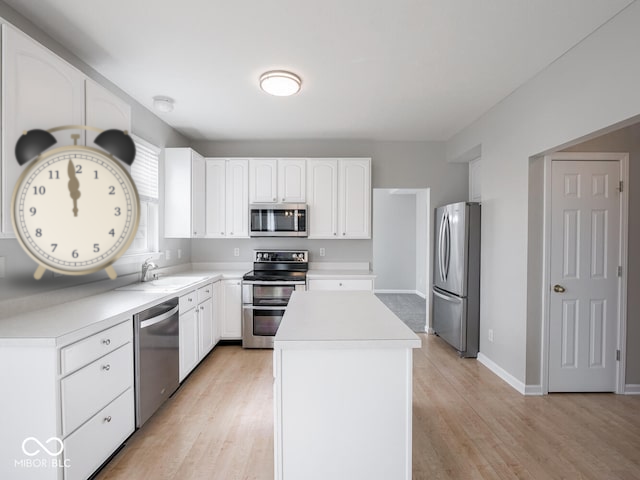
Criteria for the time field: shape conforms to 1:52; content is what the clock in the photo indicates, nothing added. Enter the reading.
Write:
11:59
